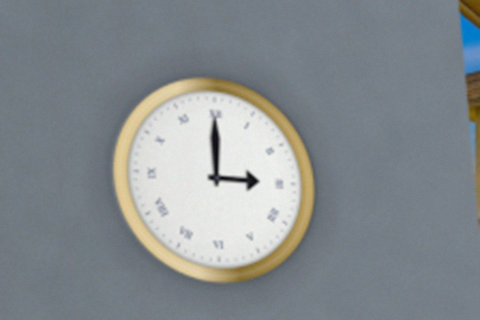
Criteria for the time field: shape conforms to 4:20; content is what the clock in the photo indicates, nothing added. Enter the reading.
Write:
3:00
